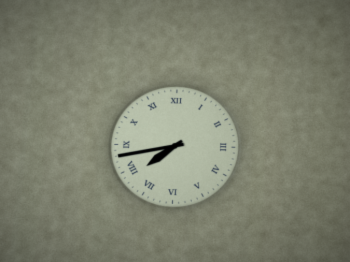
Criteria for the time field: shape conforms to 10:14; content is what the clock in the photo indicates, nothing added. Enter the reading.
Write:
7:43
